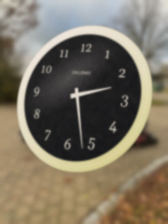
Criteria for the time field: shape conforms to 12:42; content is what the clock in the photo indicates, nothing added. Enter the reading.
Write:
2:27
